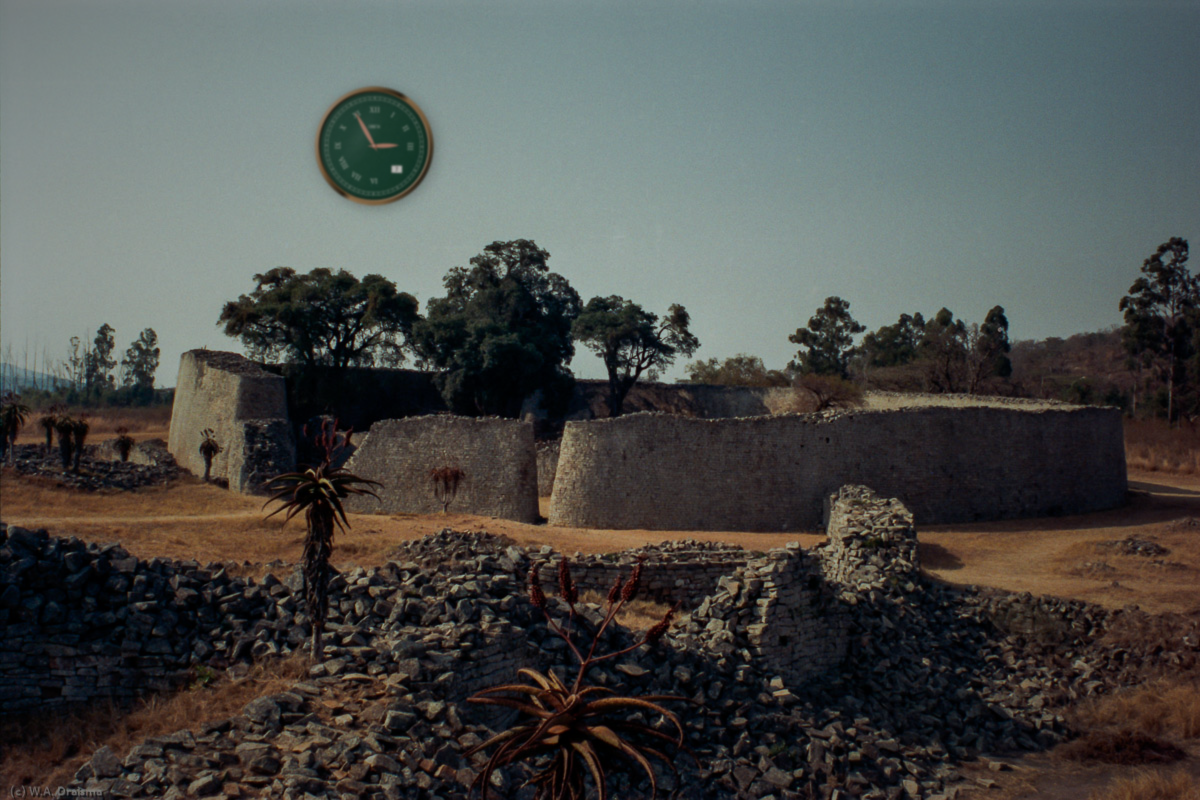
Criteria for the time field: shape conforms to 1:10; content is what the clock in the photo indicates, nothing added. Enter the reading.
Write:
2:55
